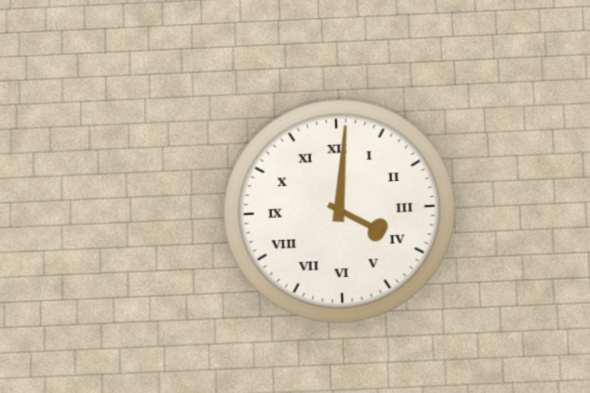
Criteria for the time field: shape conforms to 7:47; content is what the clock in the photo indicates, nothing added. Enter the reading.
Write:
4:01
